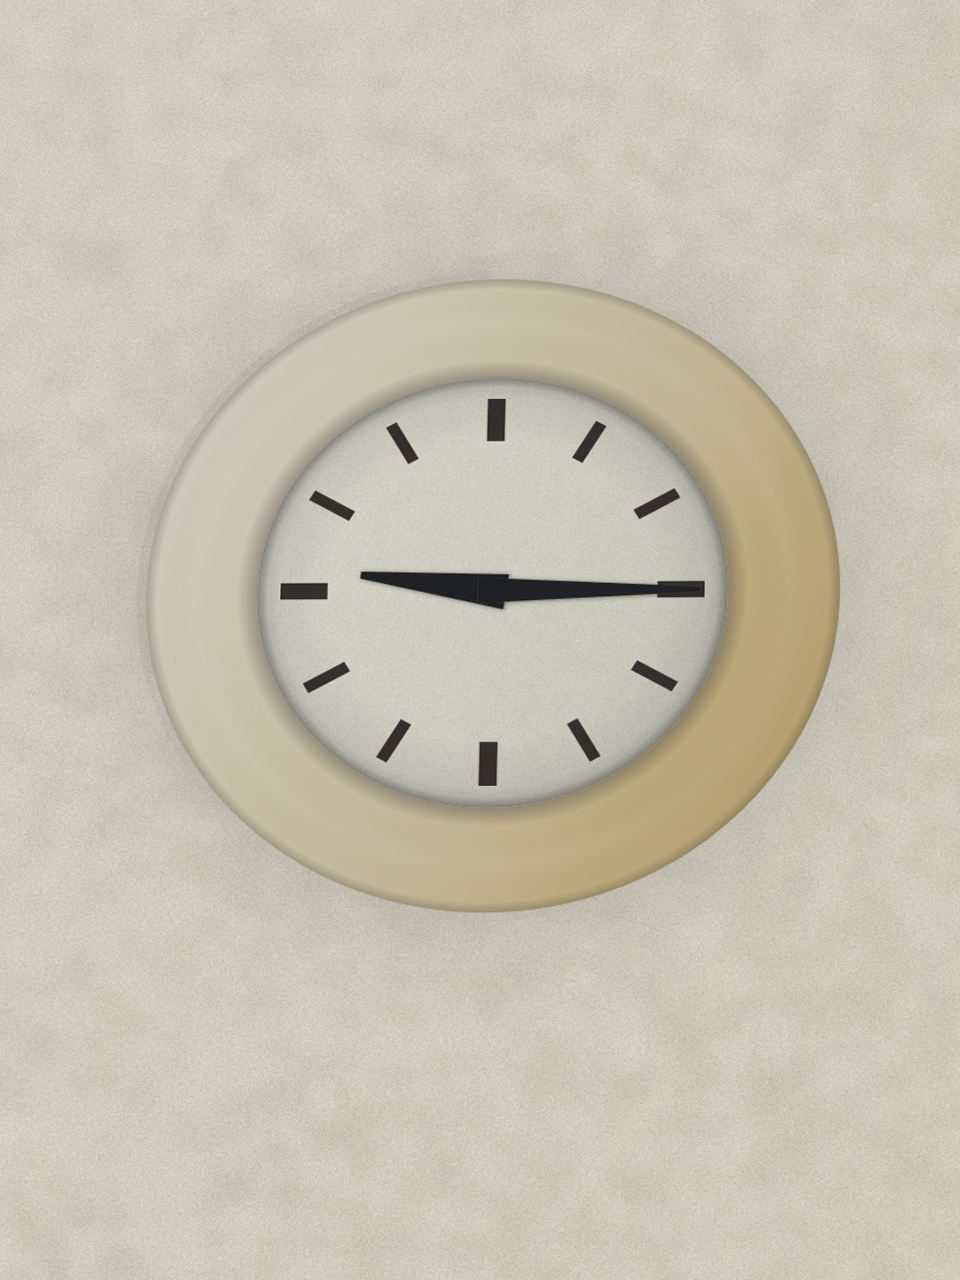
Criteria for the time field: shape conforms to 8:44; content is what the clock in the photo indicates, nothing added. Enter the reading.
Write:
9:15
